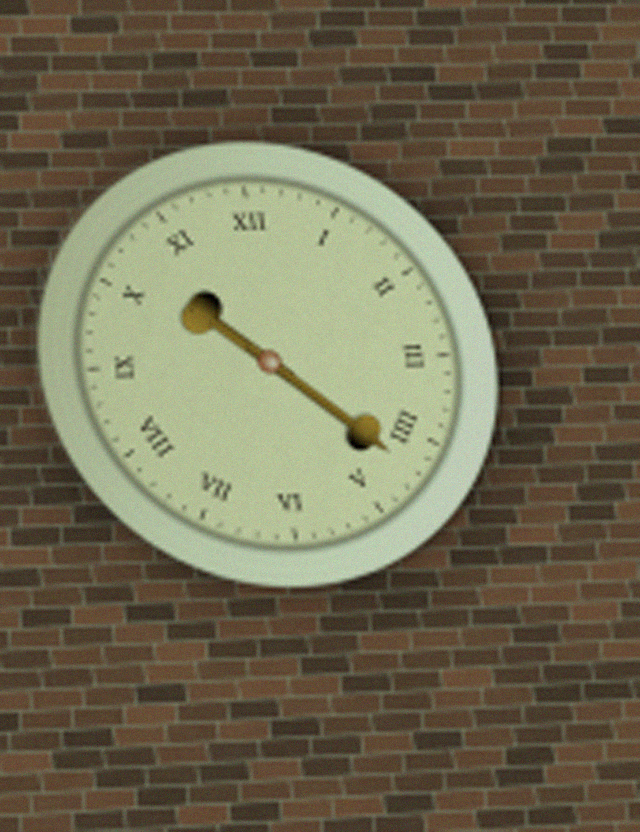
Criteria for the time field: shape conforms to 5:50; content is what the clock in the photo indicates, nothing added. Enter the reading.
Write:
10:22
